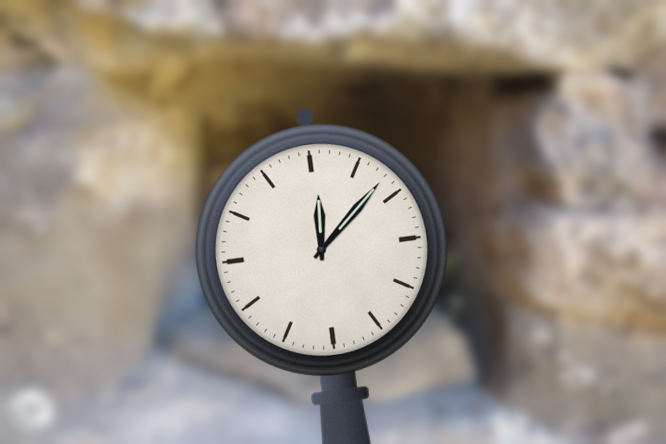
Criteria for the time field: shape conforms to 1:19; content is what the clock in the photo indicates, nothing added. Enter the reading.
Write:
12:08
